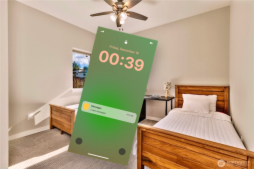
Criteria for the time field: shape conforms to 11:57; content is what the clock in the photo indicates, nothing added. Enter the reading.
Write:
0:39
